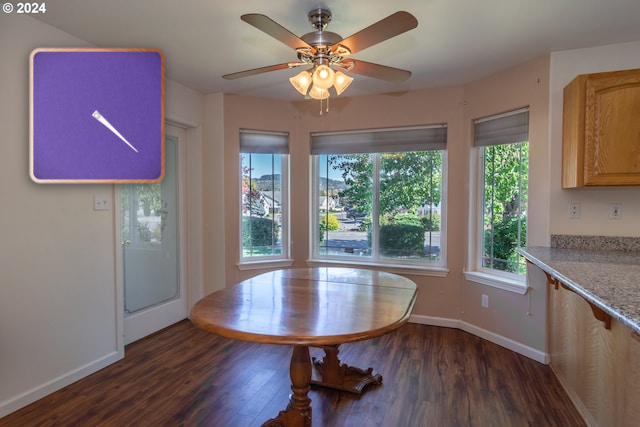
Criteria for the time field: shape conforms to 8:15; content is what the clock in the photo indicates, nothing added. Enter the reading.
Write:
4:22
